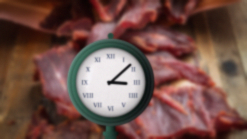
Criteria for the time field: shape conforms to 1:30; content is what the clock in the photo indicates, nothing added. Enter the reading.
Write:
3:08
